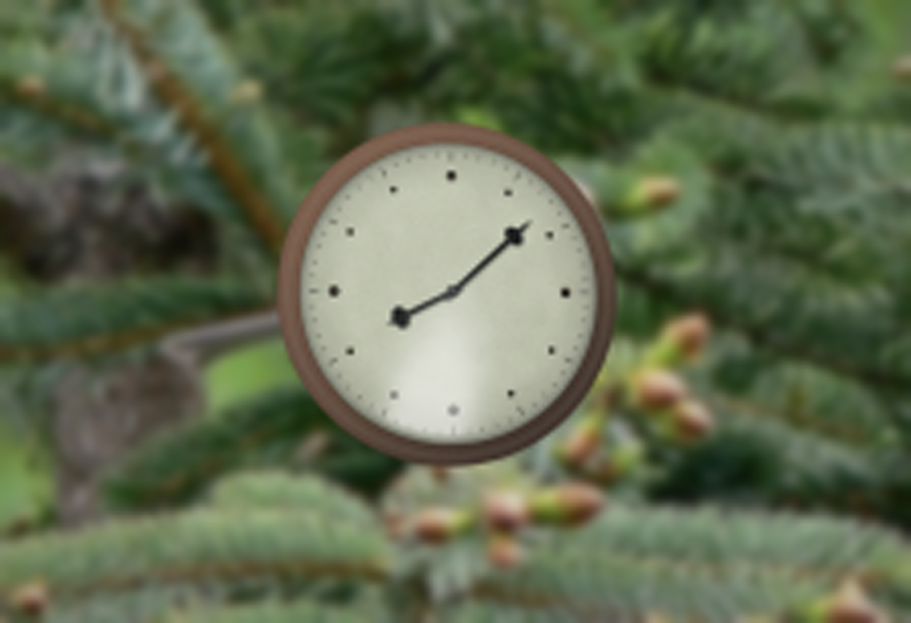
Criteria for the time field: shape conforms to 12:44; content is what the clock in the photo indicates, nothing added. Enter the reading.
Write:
8:08
